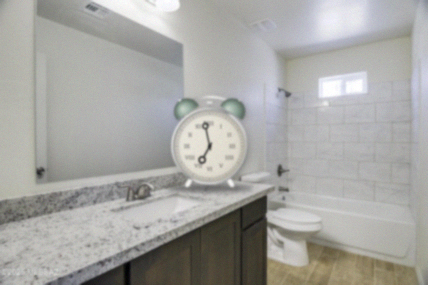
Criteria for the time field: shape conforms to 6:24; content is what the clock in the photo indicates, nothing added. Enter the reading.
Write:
6:58
